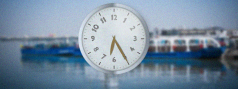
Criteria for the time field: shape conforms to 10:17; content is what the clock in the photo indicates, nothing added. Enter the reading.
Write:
6:25
